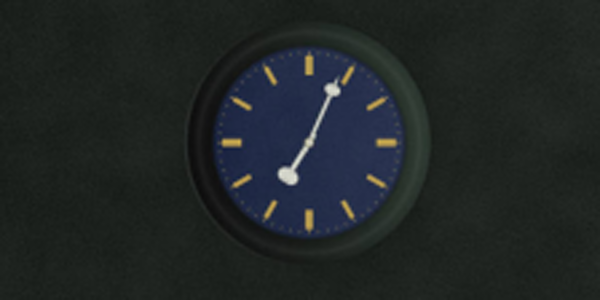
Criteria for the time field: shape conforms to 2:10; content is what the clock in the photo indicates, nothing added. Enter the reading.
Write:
7:04
